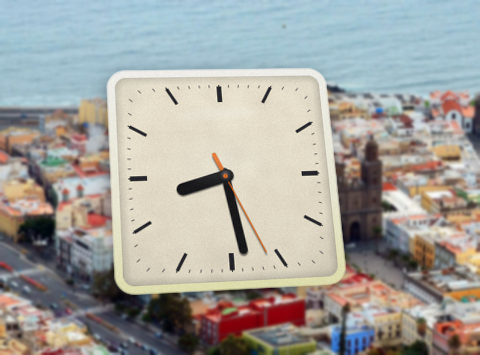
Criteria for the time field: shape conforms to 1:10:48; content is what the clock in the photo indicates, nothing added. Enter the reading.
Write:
8:28:26
